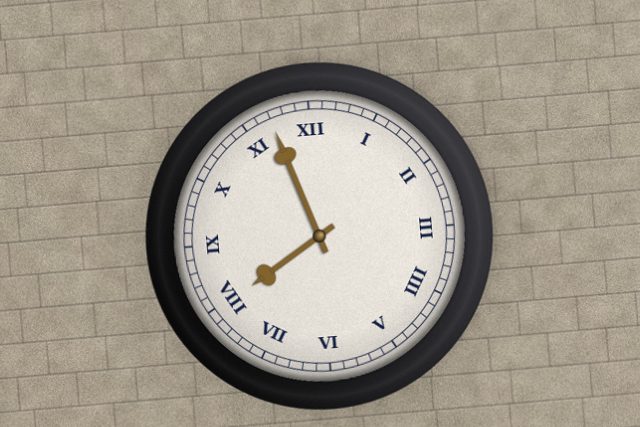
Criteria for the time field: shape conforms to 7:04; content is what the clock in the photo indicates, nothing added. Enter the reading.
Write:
7:57
